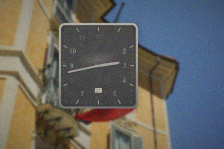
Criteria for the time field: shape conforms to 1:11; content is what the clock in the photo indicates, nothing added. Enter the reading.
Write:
2:43
